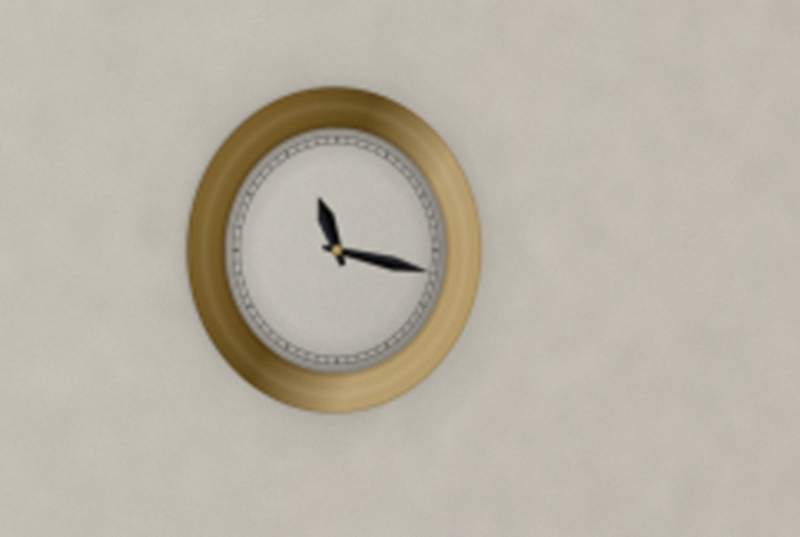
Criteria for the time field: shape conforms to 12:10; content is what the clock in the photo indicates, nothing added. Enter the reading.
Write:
11:17
